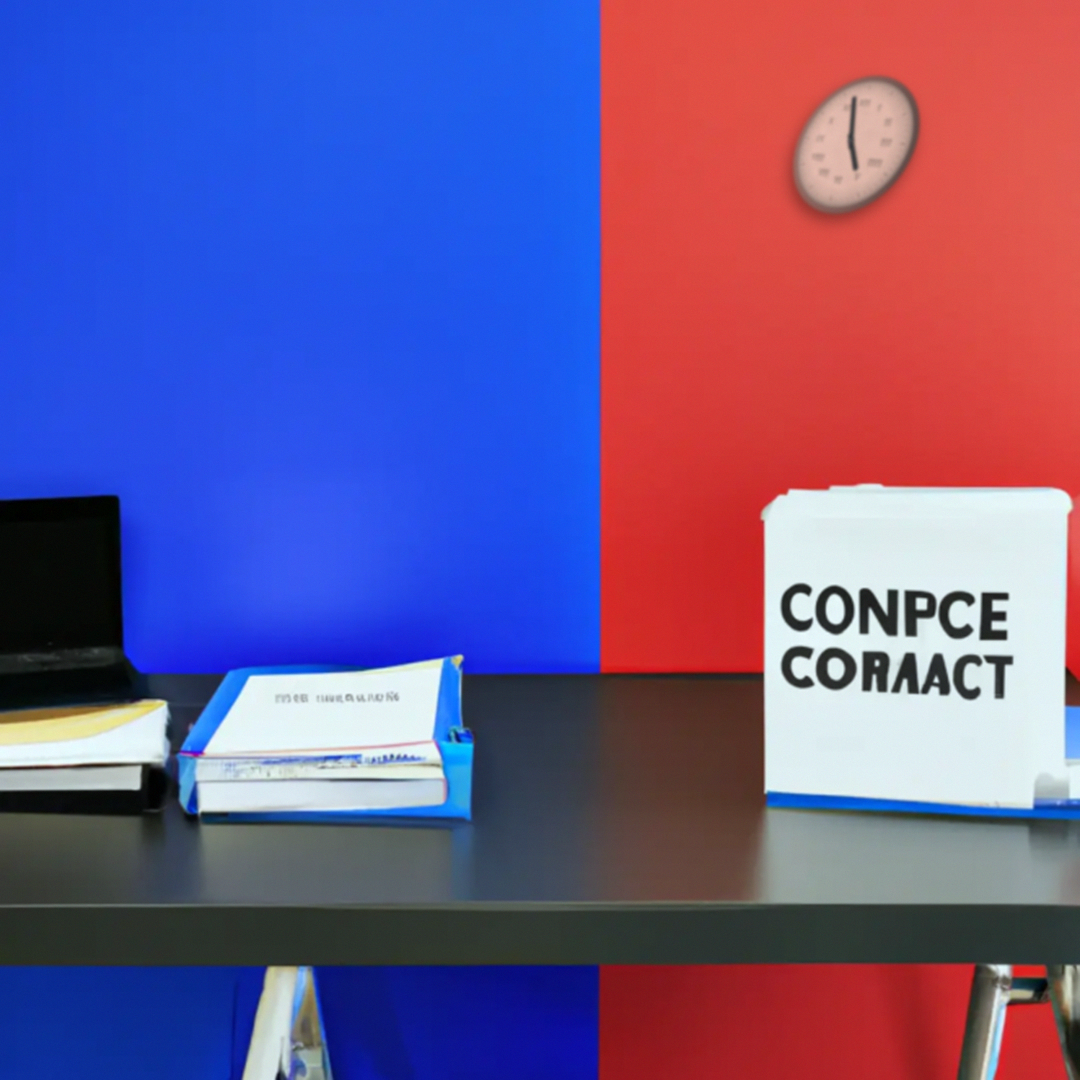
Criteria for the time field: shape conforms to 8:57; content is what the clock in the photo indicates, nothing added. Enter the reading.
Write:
4:57
